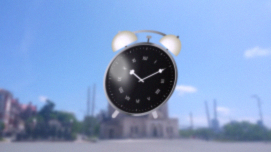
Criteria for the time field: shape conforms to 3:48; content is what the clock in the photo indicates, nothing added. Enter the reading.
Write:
10:10
